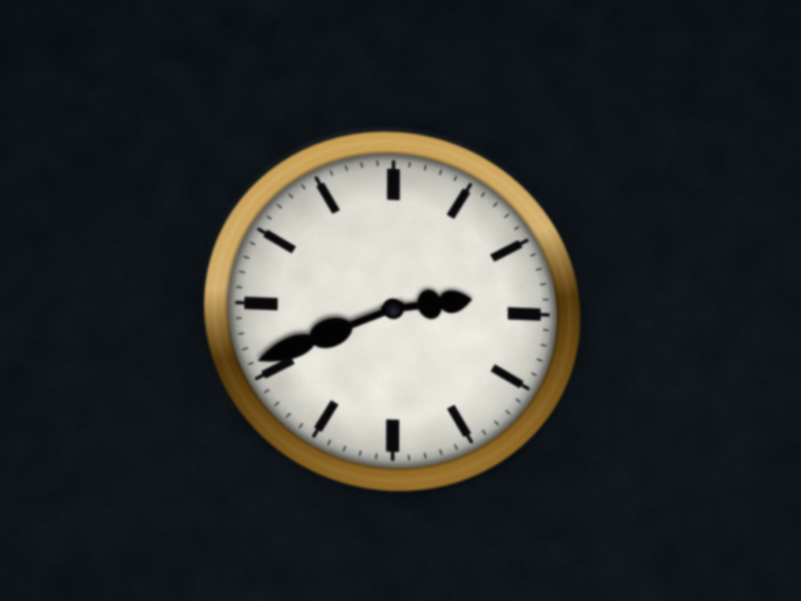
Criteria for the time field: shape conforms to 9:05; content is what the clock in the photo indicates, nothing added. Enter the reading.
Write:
2:41
